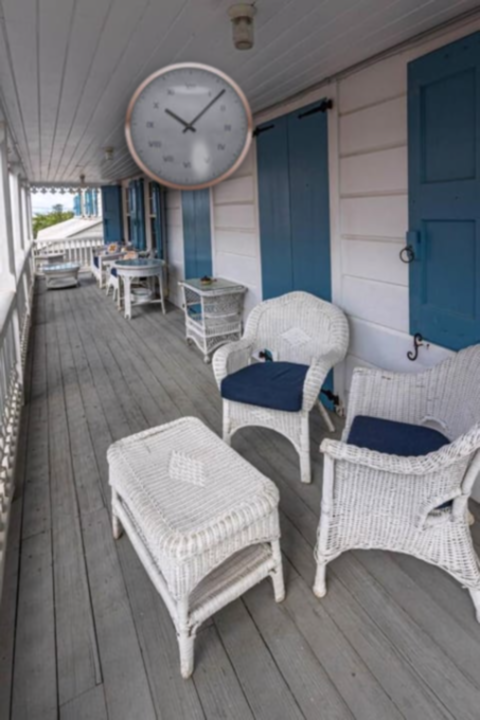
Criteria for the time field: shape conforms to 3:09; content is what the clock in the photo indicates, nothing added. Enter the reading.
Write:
10:07
